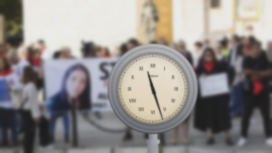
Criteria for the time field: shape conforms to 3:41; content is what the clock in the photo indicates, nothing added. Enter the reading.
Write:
11:27
